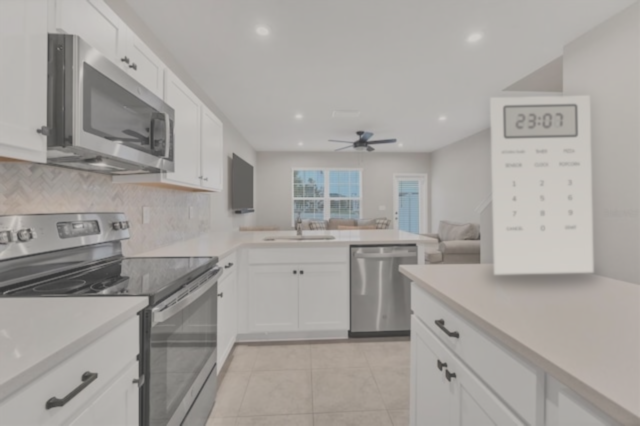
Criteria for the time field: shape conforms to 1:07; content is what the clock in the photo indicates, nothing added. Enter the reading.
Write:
23:07
